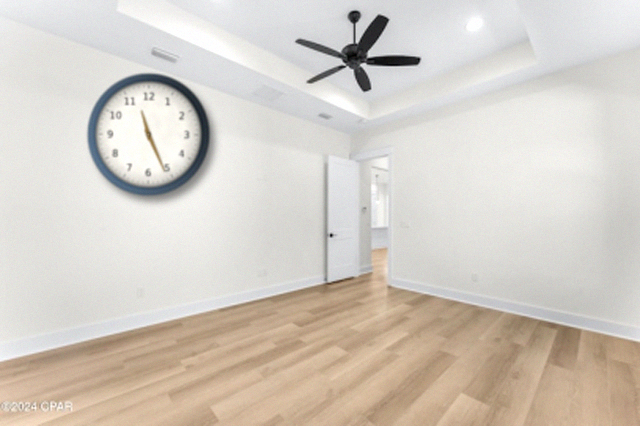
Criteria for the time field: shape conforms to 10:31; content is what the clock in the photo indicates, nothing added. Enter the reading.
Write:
11:26
